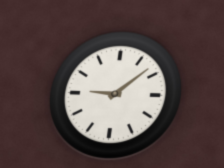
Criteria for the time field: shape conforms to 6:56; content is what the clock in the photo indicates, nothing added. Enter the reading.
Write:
9:08
